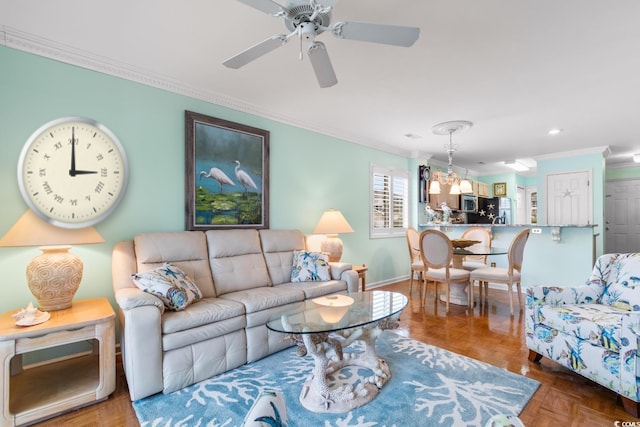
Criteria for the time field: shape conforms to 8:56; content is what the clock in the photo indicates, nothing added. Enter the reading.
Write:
3:00
